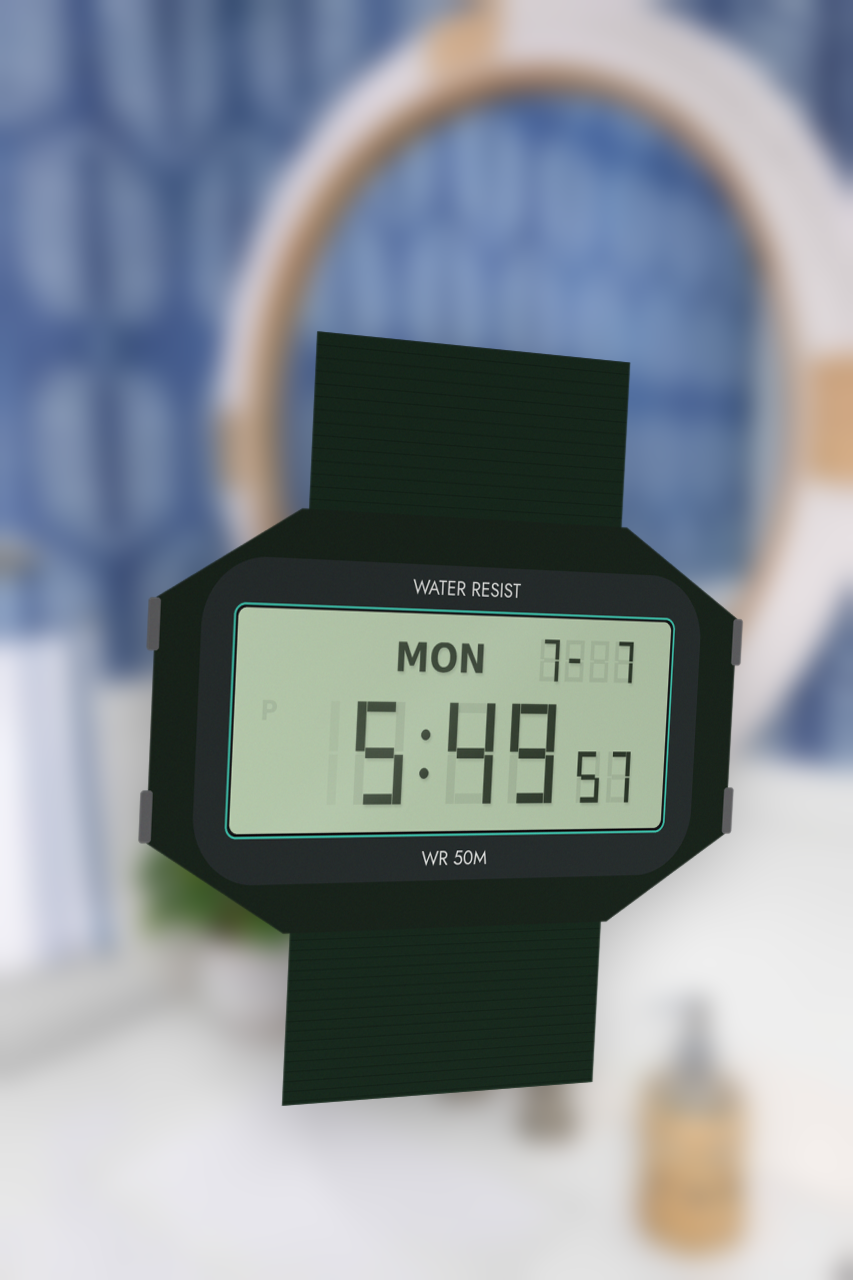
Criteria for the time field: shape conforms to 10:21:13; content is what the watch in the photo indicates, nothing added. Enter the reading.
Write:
5:49:57
